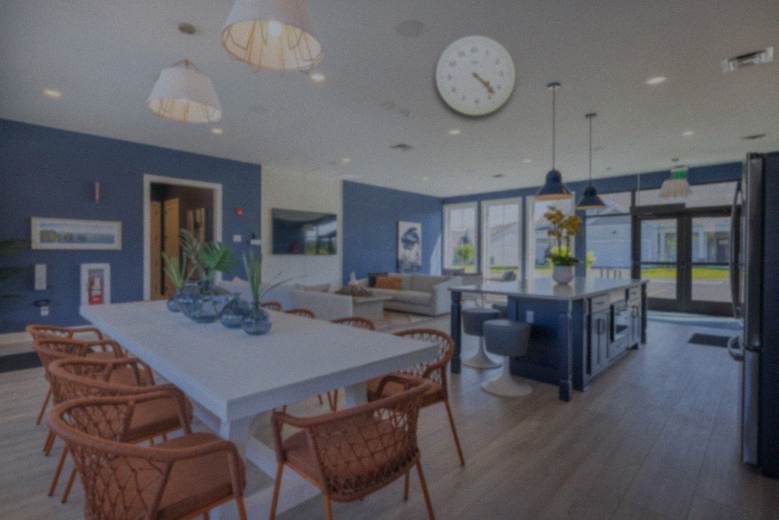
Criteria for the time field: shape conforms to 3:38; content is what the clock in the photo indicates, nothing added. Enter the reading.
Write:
4:23
